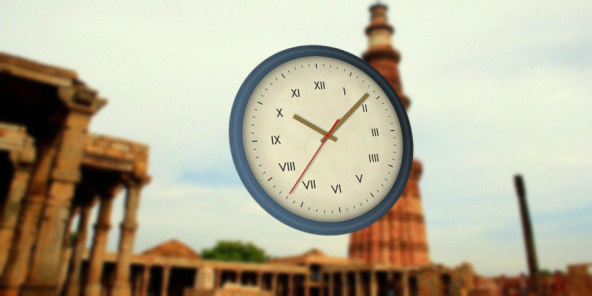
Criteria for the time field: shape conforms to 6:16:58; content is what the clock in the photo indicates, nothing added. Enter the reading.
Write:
10:08:37
